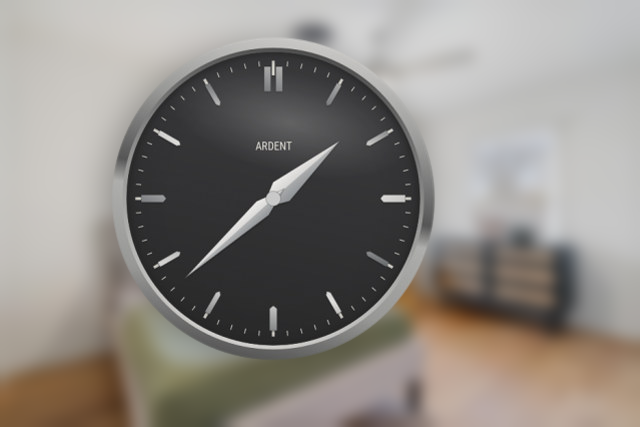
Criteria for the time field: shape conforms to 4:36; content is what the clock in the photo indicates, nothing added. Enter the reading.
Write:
1:38
